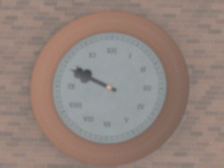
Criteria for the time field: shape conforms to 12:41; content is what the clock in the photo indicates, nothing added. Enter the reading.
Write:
9:49
